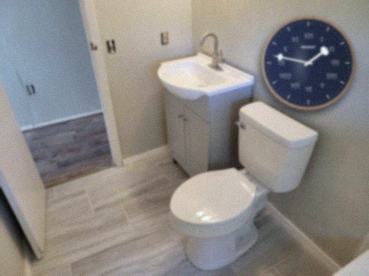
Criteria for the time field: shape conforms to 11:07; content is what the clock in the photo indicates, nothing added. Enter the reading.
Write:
1:47
